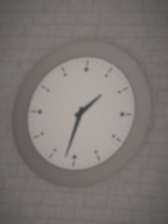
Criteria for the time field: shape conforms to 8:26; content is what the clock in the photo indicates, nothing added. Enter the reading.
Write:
1:32
